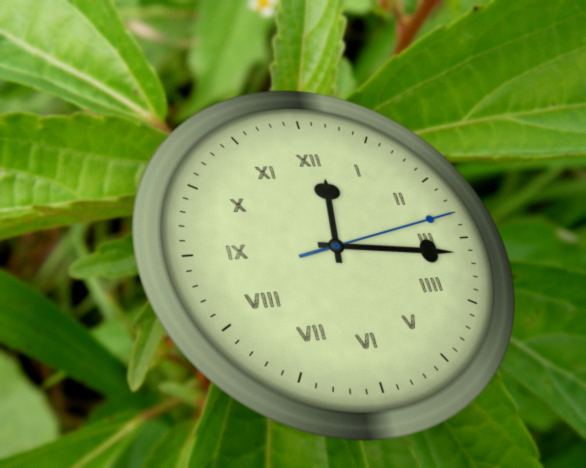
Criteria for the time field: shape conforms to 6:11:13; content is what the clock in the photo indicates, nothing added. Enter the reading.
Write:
12:16:13
